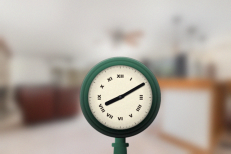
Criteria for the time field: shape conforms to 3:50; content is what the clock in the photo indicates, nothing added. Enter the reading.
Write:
8:10
